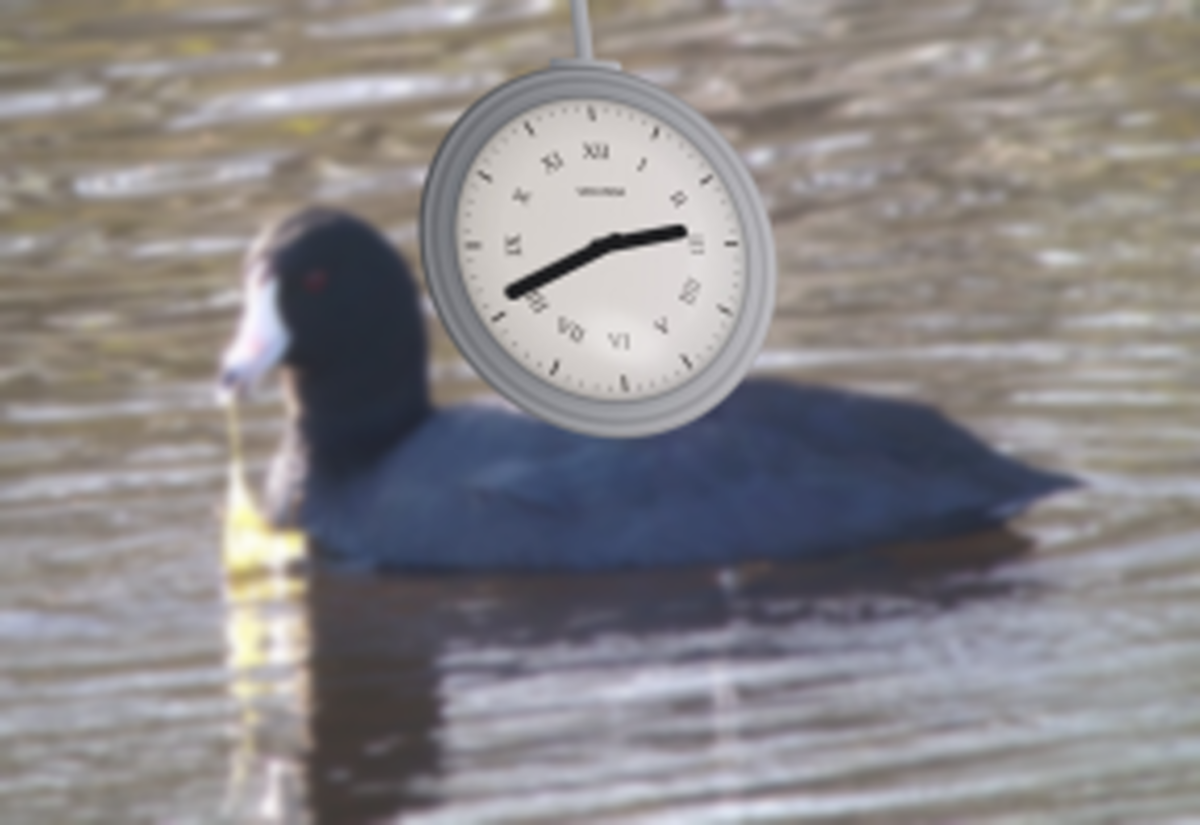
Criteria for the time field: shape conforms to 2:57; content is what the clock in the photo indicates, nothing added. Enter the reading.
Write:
2:41
